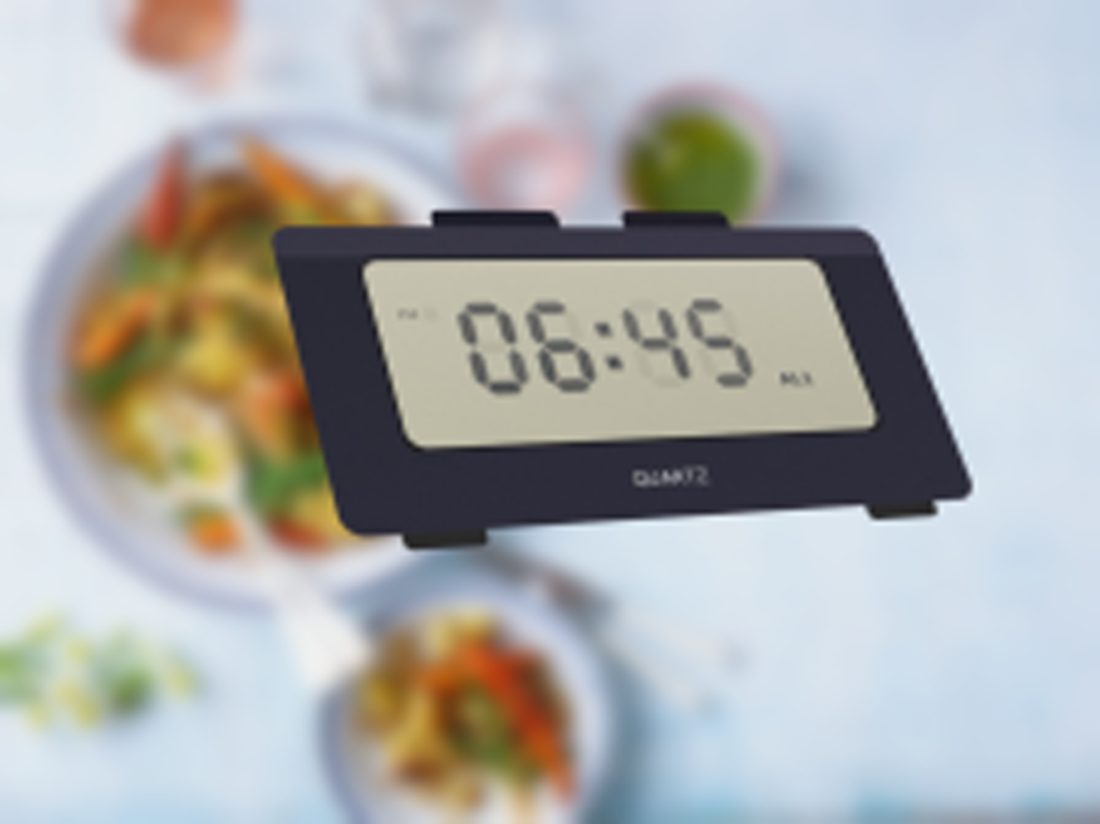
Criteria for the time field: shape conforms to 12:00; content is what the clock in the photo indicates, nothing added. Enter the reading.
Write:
6:45
